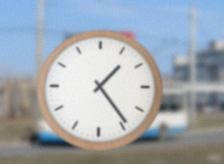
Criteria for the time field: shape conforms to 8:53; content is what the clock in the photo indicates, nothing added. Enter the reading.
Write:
1:24
